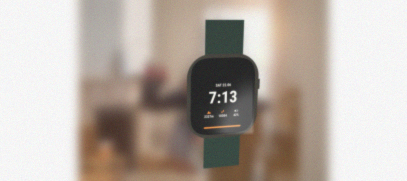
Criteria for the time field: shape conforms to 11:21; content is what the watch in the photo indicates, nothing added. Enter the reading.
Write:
7:13
